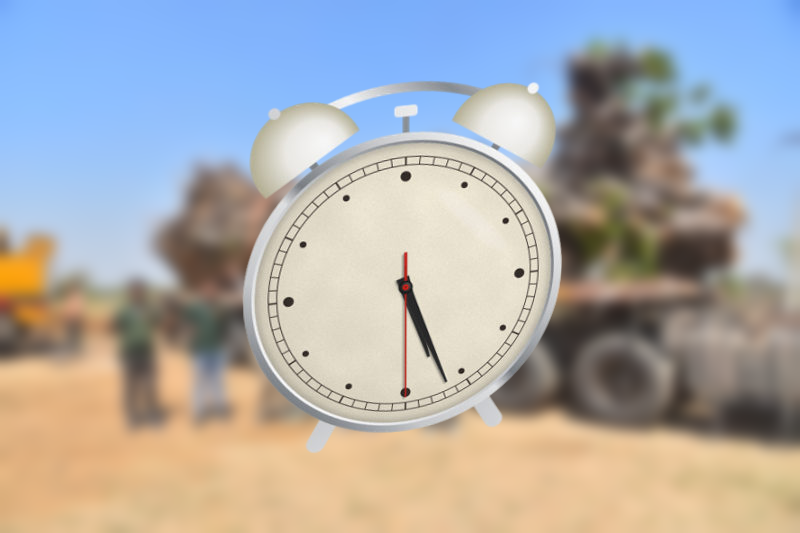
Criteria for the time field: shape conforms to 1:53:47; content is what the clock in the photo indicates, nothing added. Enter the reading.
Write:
5:26:30
